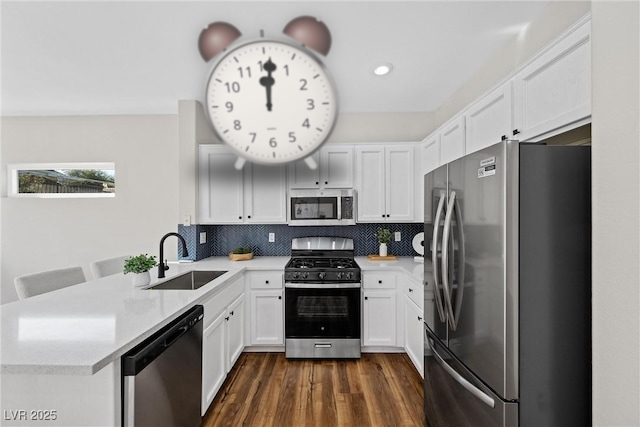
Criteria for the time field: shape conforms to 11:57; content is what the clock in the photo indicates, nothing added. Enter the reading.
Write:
12:01
